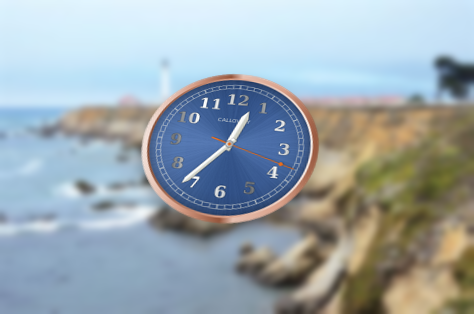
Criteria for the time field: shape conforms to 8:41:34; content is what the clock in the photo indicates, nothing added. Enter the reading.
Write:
12:36:18
